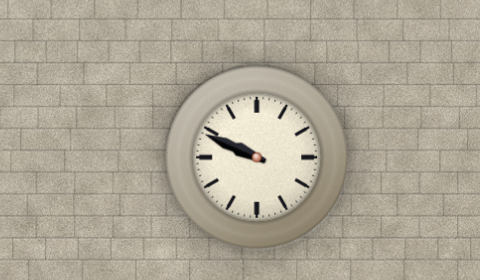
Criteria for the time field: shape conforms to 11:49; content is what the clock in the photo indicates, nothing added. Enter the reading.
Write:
9:49
